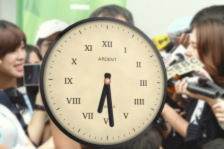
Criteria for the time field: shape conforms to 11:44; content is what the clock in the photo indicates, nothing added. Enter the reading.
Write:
6:29
